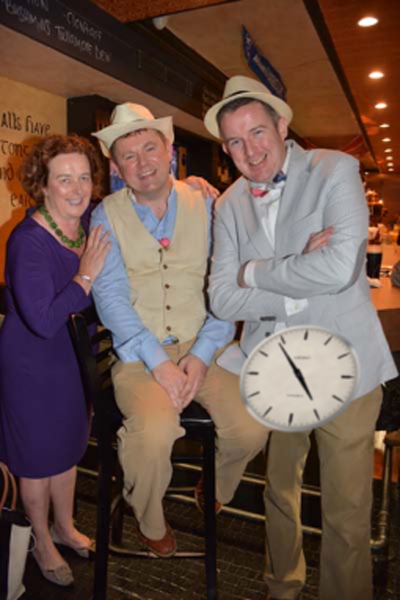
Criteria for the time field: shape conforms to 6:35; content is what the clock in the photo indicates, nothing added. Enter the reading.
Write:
4:54
